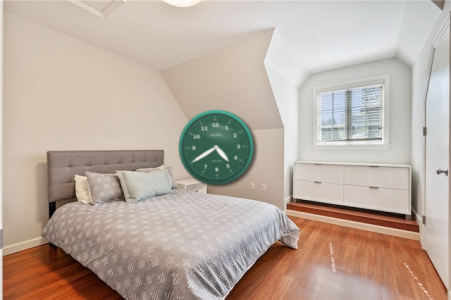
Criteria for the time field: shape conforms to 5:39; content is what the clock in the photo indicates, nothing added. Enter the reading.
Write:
4:40
